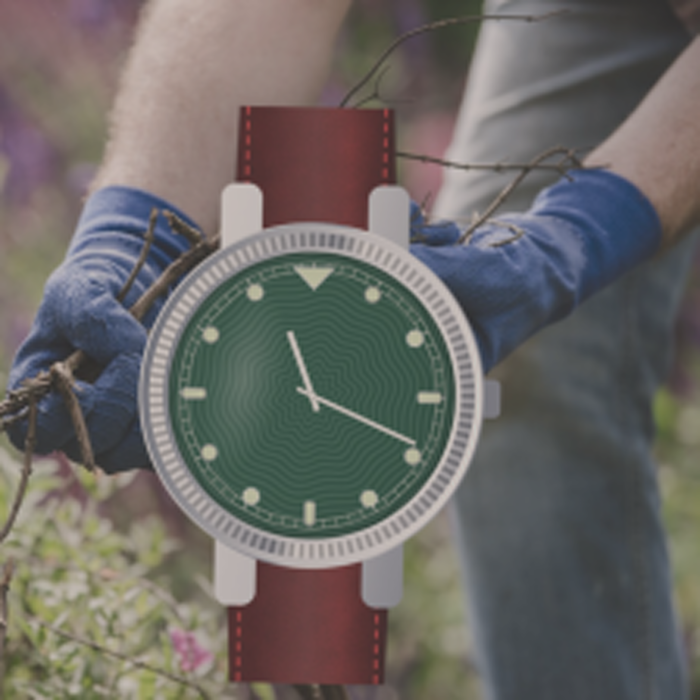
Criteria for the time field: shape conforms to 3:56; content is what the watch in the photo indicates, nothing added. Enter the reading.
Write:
11:19
